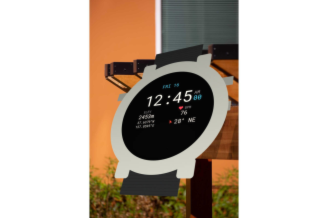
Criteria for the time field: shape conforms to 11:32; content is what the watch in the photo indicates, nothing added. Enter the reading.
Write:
12:45
